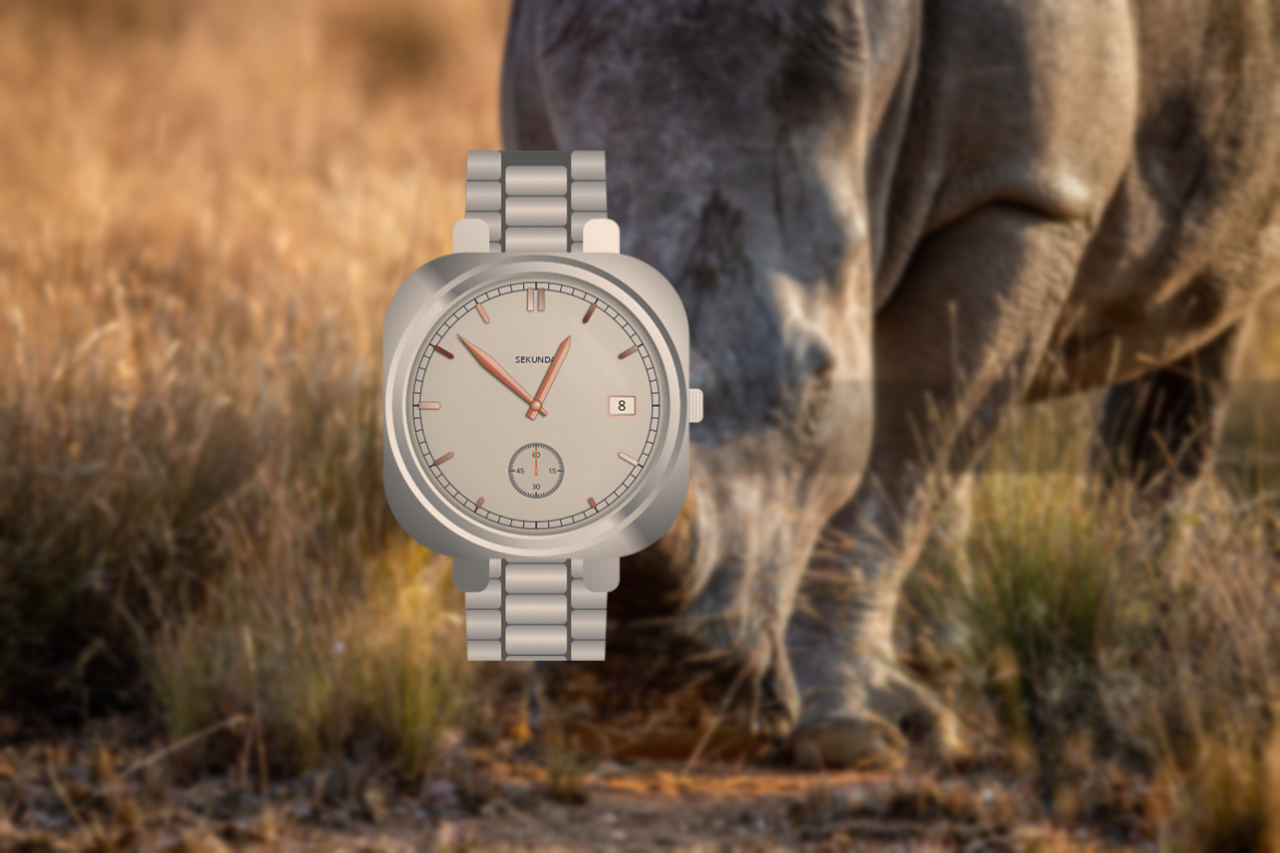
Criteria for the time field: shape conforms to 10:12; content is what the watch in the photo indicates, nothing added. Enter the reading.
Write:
12:52
